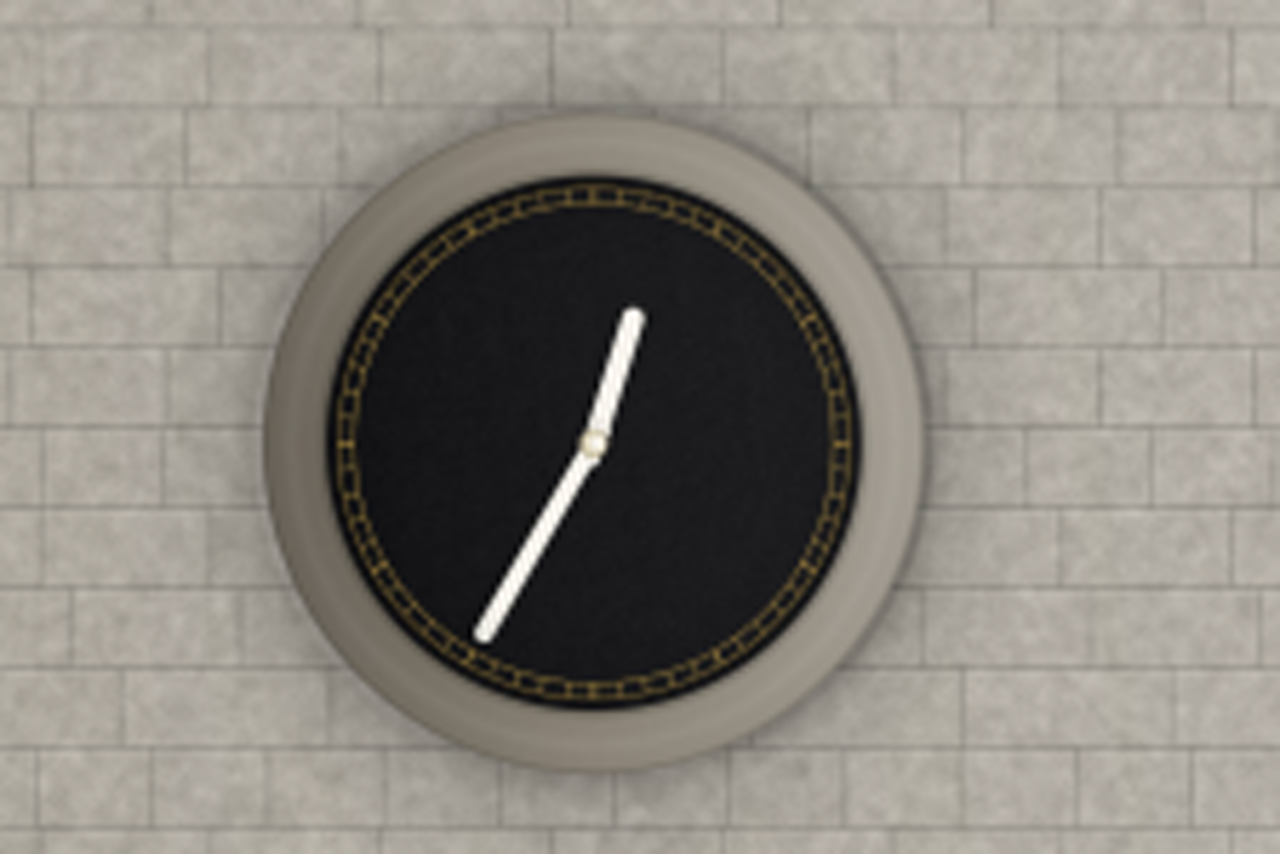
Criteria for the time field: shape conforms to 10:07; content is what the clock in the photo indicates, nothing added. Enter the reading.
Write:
12:35
